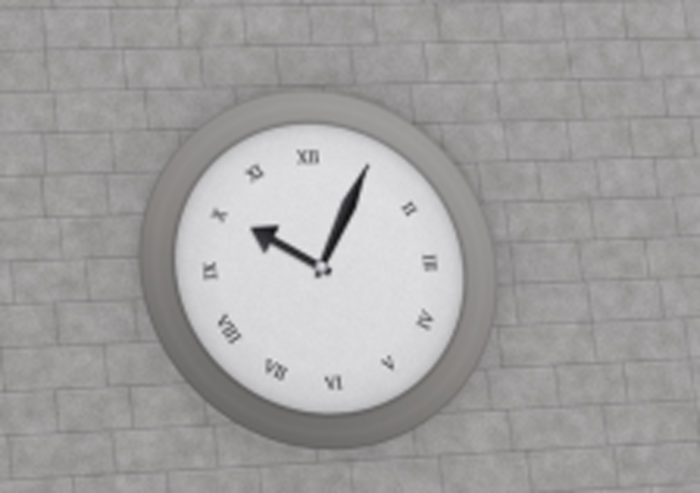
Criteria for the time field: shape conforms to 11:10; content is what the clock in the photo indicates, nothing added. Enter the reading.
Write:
10:05
